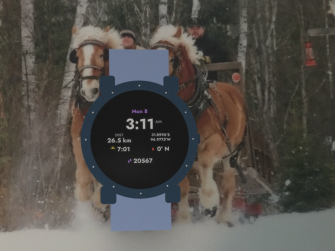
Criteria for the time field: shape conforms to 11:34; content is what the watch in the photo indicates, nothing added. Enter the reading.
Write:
3:11
